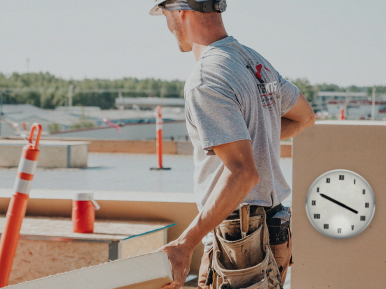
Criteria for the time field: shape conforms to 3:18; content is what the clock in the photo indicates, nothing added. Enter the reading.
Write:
3:49
